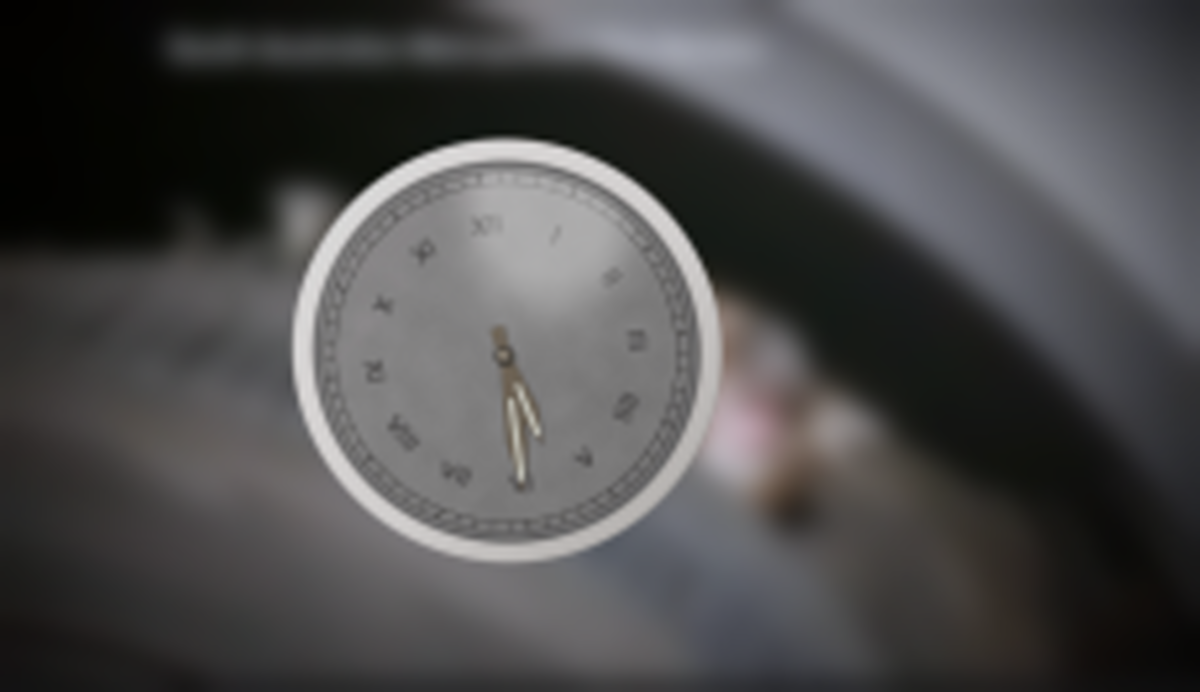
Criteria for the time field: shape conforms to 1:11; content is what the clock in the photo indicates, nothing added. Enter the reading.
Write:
5:30
